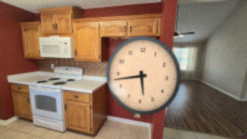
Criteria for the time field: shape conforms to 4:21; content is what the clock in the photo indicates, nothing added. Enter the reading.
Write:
5:43
